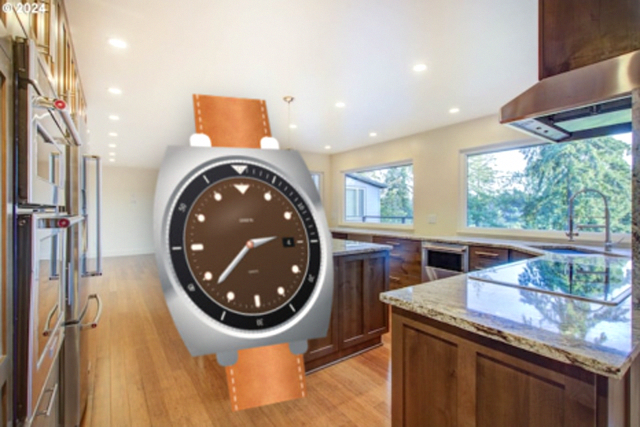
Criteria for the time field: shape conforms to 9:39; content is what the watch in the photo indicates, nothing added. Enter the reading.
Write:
2:38
